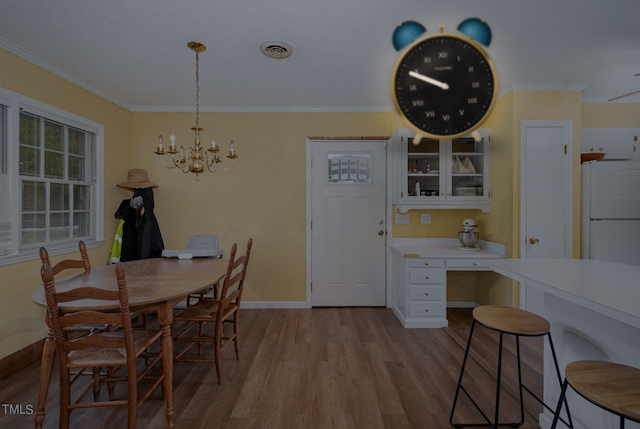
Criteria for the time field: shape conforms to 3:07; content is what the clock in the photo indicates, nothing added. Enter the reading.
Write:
9:49
